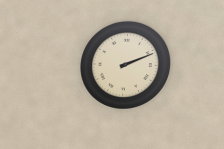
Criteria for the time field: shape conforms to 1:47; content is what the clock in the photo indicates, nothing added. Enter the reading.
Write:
2:11
